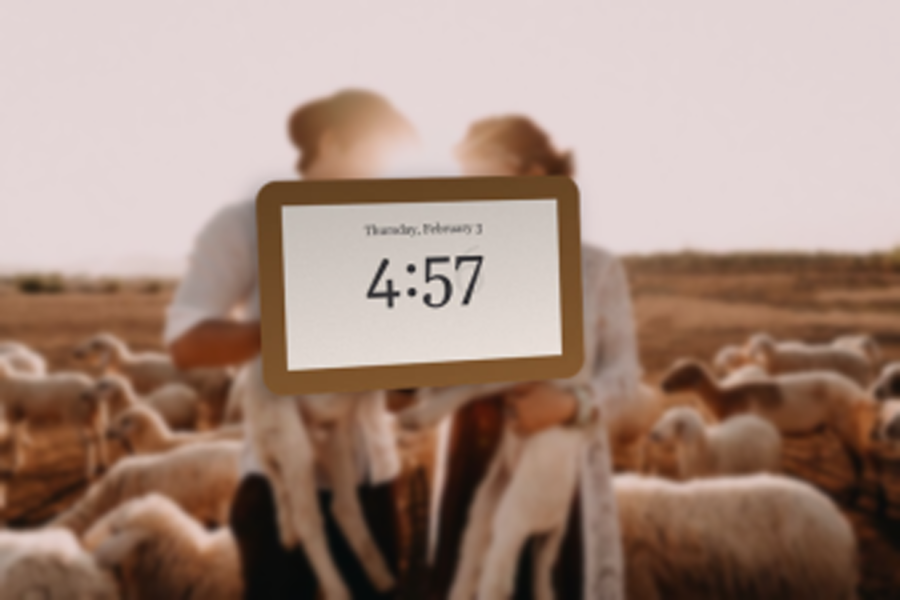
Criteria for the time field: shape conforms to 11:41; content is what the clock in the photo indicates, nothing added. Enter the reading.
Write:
4:57
